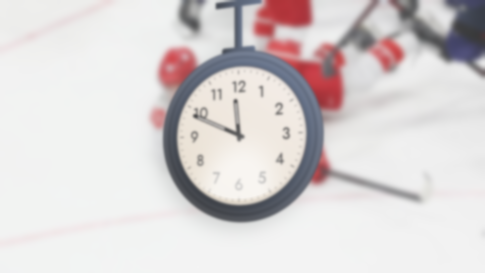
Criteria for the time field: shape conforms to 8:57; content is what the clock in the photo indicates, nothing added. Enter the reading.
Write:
11:49
